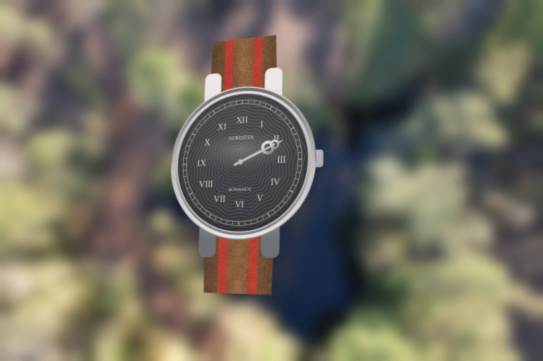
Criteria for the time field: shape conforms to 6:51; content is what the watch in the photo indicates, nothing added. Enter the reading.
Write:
2:11
